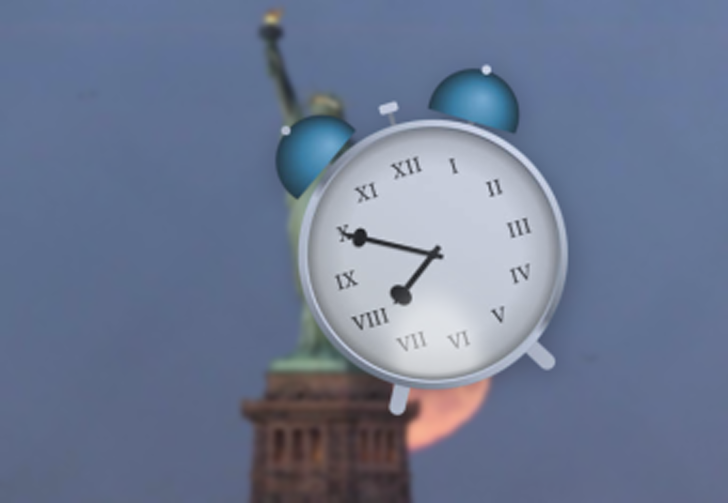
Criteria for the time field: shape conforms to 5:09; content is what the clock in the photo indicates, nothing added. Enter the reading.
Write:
7:50
